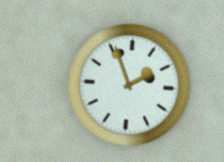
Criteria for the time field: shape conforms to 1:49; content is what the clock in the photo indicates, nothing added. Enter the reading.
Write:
1:56
